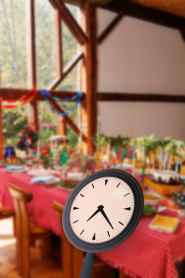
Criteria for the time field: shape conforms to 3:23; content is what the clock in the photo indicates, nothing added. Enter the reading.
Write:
7:23
